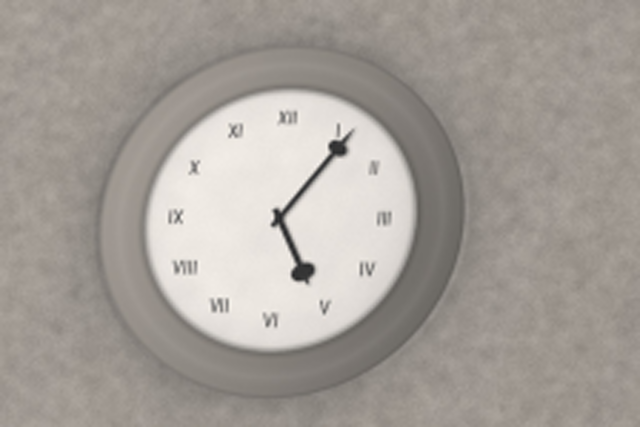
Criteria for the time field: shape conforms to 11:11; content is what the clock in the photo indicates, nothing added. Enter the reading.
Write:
5:06
